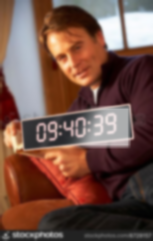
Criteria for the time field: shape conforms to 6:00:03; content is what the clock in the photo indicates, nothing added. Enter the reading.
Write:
9:40:39
